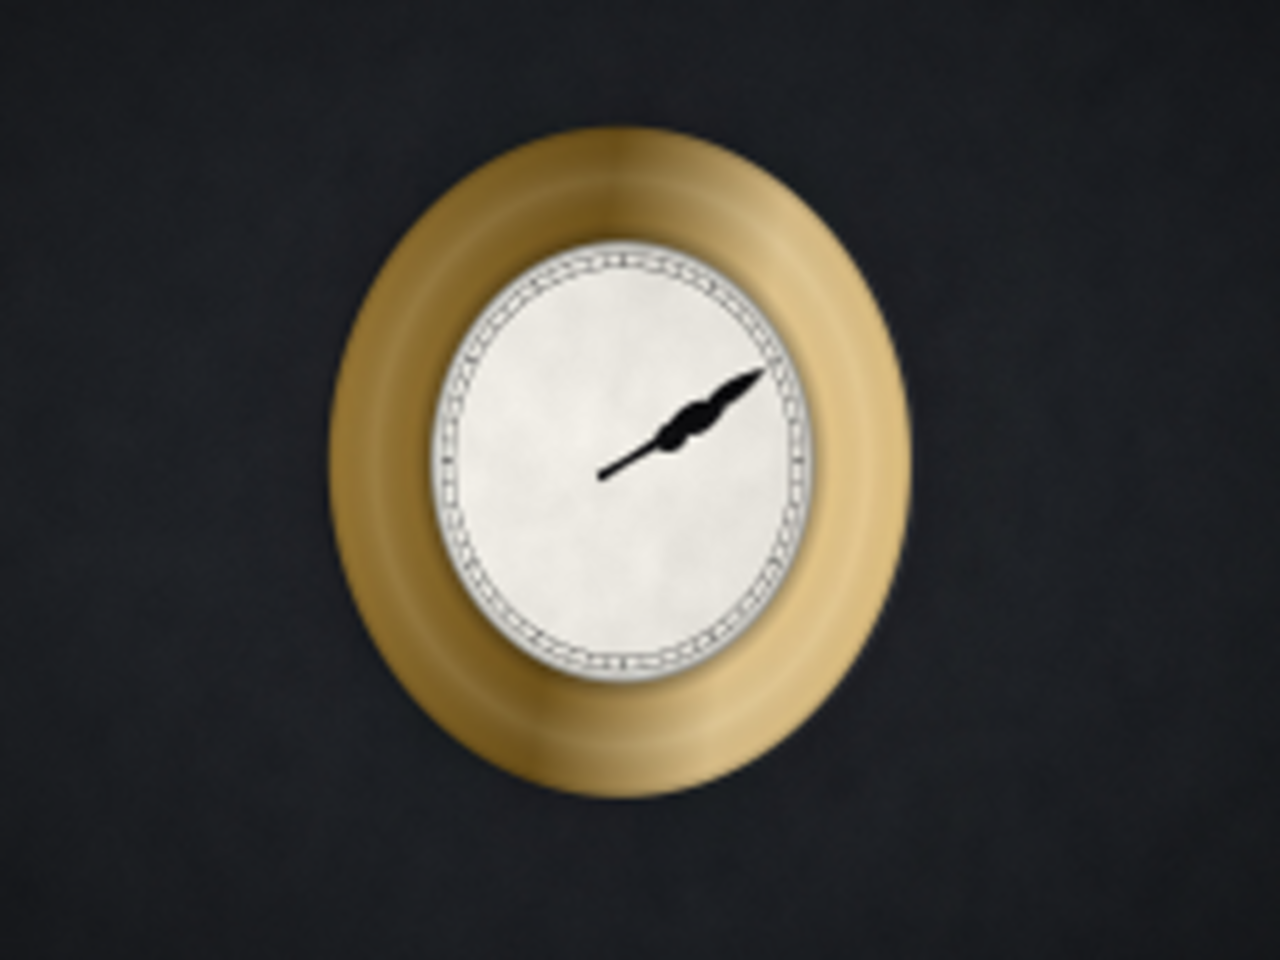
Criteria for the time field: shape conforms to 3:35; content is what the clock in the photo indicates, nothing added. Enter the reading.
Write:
2:10
